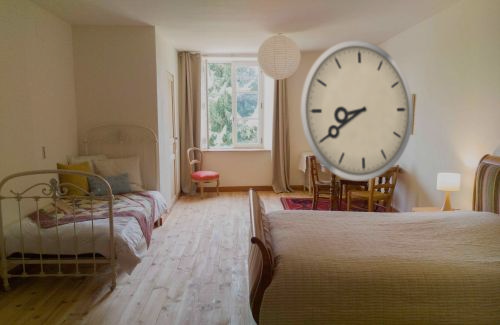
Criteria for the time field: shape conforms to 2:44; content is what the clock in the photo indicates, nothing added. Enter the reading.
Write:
8:40
